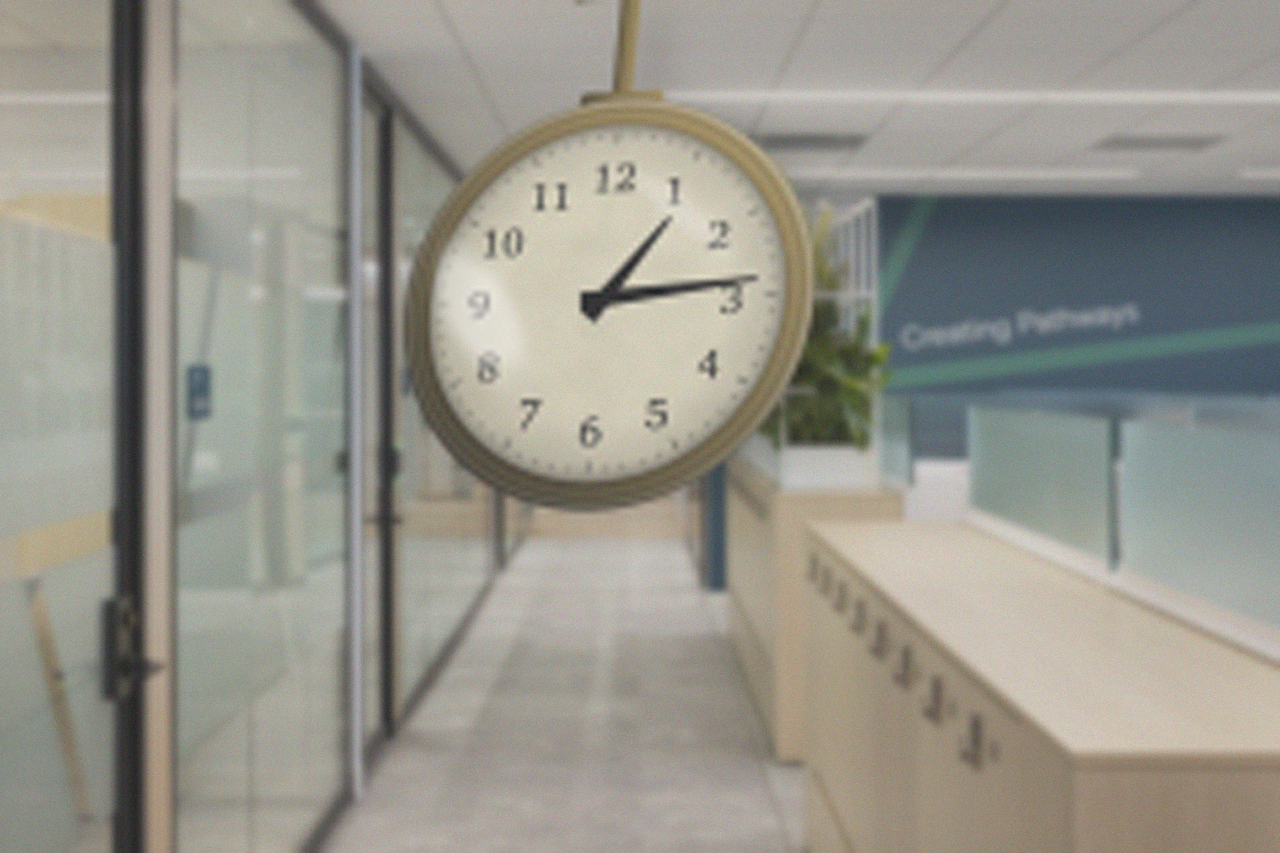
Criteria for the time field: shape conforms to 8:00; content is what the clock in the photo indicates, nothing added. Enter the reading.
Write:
1:14
